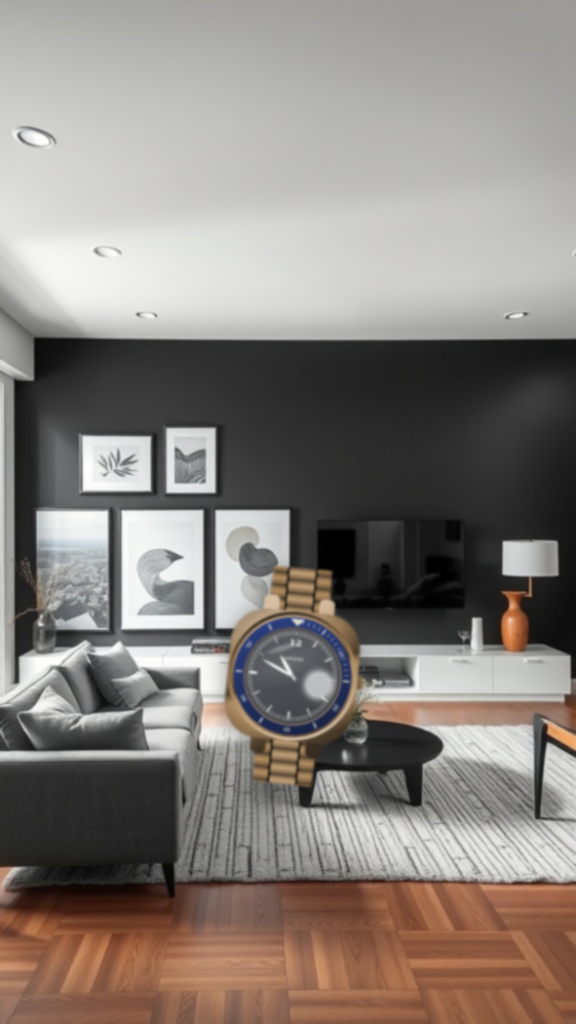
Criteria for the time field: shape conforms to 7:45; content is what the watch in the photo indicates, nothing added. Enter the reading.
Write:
10:49
